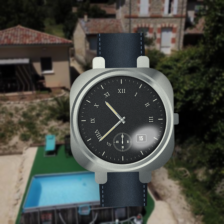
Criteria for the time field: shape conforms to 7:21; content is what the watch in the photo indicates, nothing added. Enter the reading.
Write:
10:38
